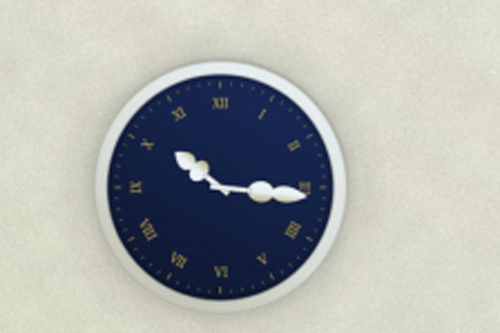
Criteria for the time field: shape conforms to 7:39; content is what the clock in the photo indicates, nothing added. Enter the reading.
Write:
10:16
